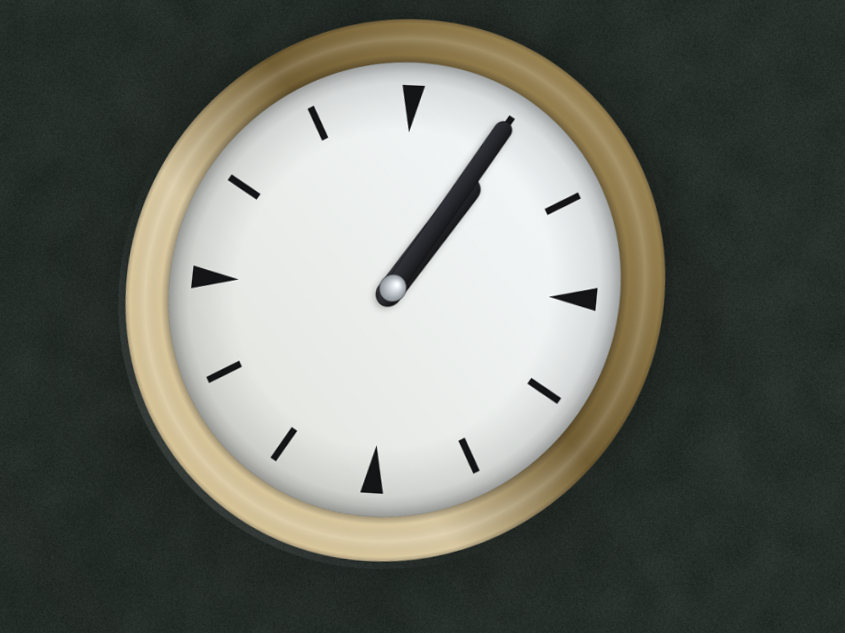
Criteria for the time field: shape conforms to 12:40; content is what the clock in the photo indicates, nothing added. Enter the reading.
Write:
1:05
